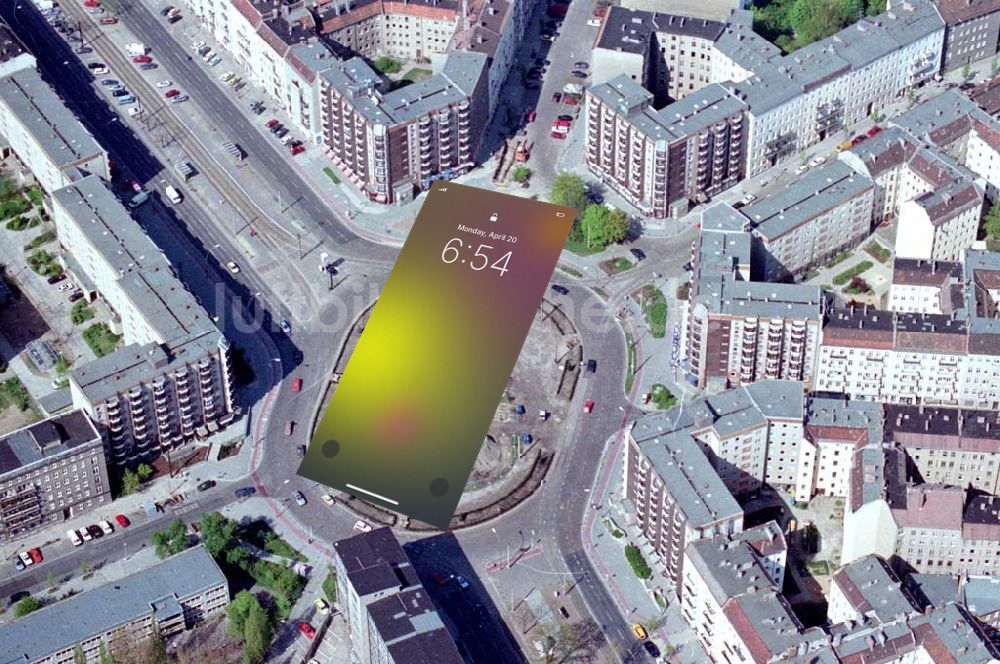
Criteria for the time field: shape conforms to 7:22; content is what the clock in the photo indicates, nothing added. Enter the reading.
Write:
6:54
